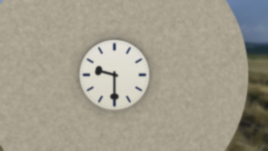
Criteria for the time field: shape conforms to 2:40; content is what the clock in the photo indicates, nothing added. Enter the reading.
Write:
9:30
